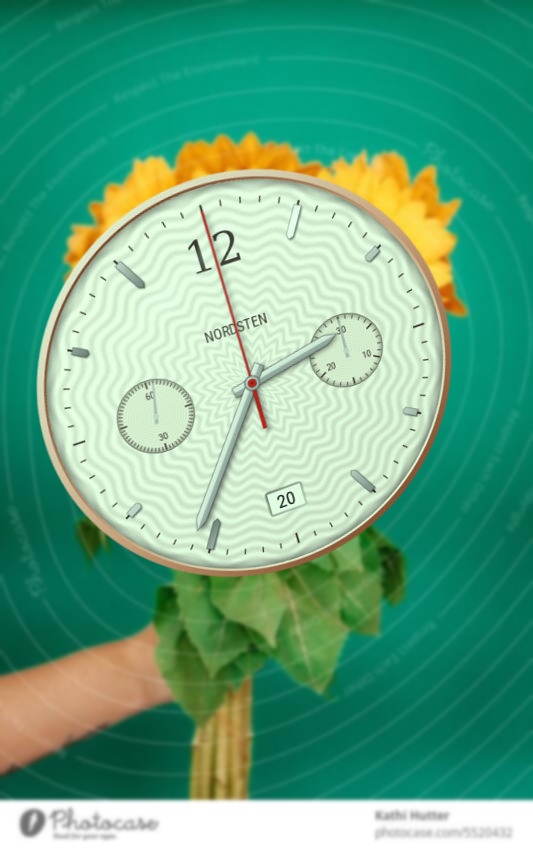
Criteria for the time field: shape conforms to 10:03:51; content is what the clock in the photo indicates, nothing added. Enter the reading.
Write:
2:36:02
